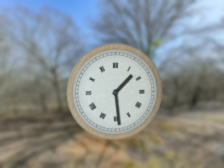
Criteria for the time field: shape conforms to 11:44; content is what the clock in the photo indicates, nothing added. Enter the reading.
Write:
1:29
